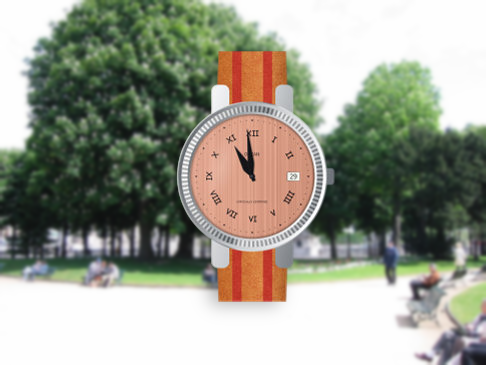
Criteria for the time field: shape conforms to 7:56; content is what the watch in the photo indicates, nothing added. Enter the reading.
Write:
10:59
